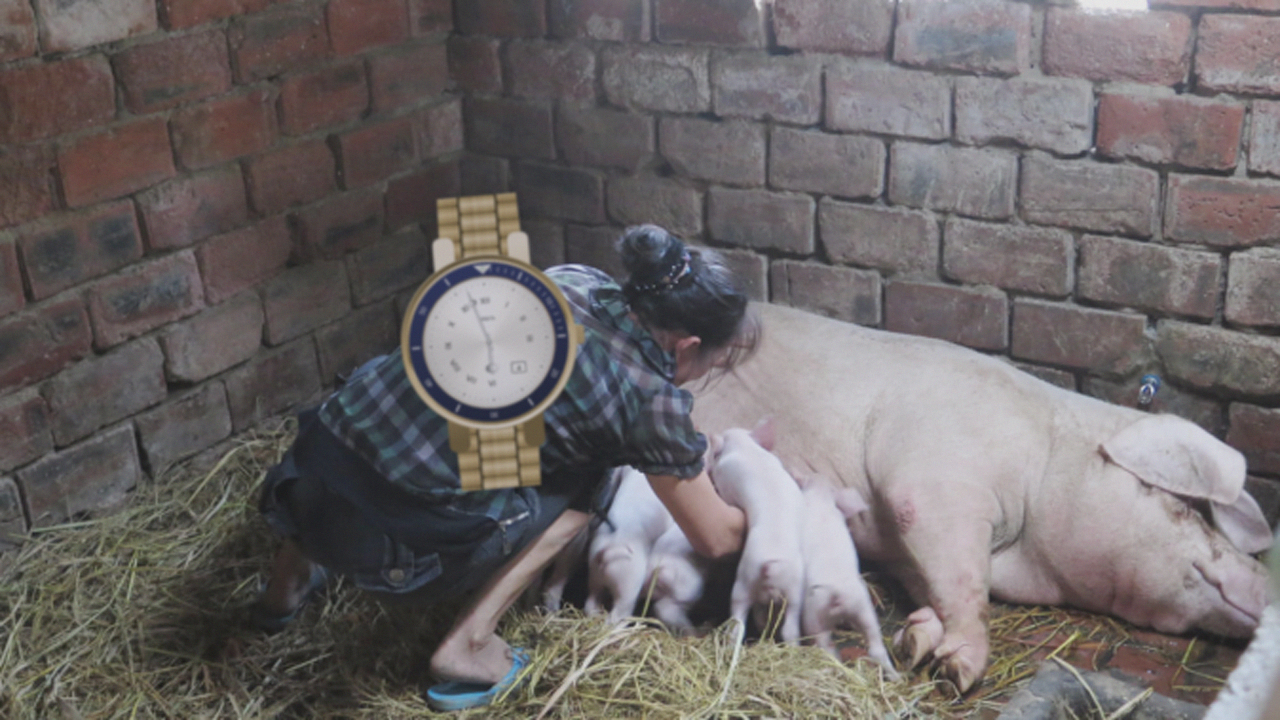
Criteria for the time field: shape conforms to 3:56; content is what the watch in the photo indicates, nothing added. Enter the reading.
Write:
5:57
